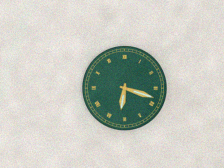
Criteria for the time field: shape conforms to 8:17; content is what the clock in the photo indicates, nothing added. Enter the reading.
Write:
6:18
